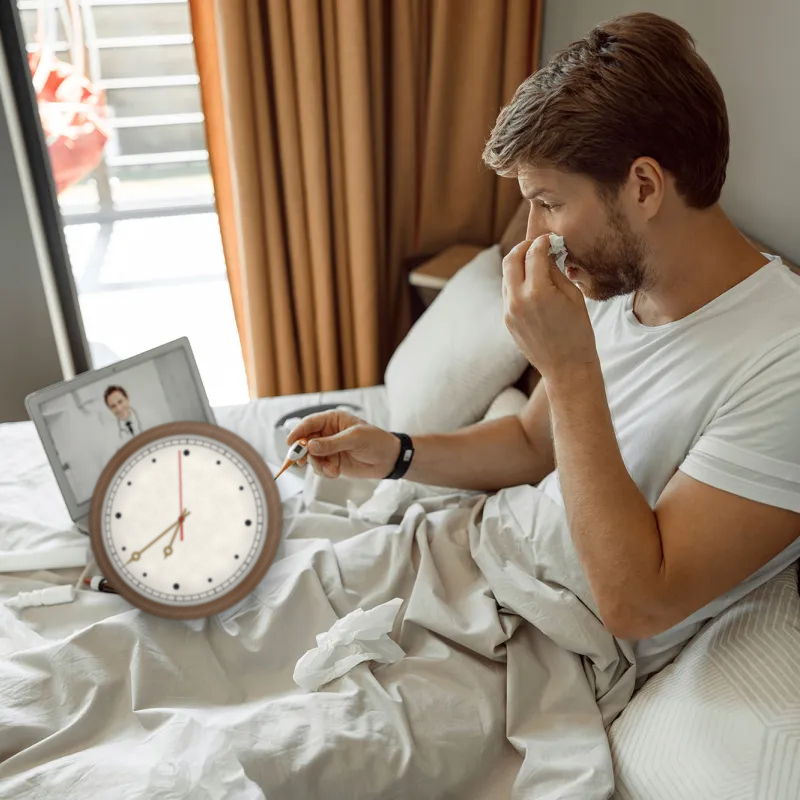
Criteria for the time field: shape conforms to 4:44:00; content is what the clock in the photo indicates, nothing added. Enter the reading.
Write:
6:37:59
